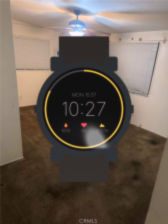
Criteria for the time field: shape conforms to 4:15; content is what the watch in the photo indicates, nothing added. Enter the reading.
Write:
10:27
